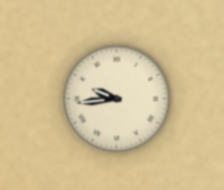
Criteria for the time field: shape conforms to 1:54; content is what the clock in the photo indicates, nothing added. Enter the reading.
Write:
9:44
